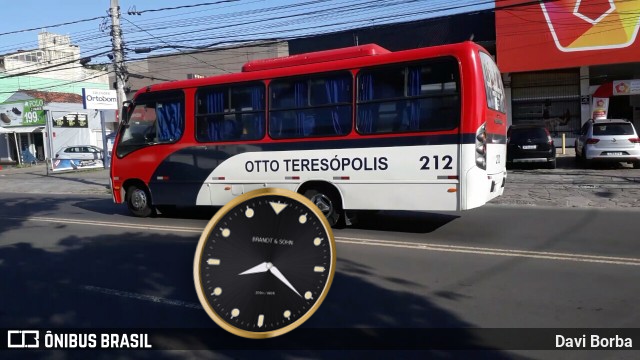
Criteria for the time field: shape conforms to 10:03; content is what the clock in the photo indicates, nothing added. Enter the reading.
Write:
8:21
